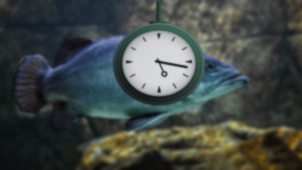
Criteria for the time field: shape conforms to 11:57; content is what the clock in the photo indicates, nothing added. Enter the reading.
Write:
5:17
